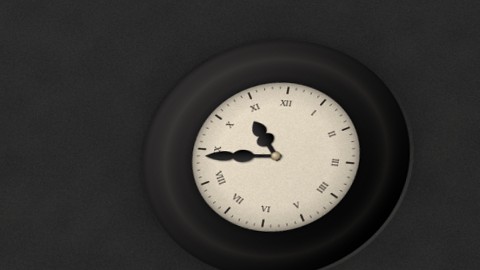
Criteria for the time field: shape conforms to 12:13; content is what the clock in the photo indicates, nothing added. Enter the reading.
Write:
10:44
